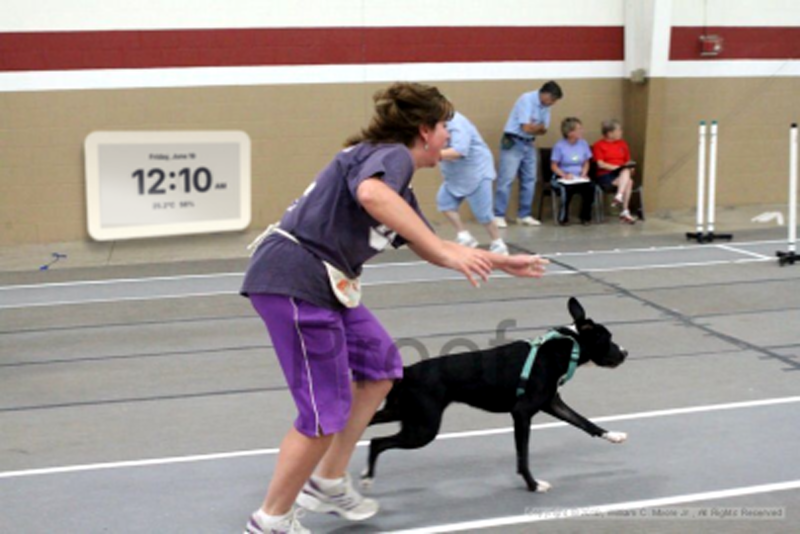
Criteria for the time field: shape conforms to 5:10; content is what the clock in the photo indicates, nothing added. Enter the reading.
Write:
12:10
